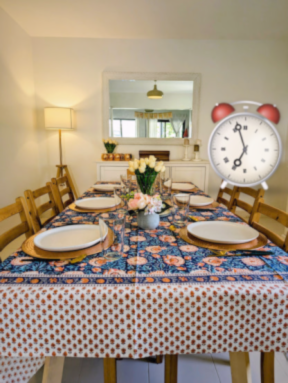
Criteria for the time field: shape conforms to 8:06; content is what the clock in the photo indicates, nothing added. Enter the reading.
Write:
6:57
